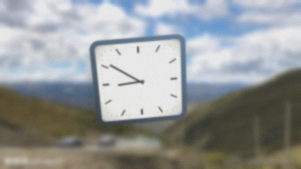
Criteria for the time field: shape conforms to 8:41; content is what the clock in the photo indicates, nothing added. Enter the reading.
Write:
8:51
